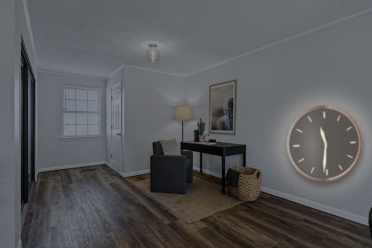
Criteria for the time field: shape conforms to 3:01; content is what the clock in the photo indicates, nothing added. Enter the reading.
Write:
11:31
